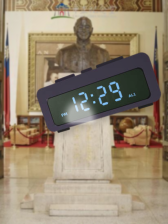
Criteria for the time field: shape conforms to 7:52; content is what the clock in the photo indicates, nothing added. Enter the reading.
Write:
12:29
